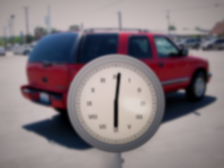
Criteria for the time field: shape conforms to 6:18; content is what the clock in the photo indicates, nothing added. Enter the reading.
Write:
6:01
